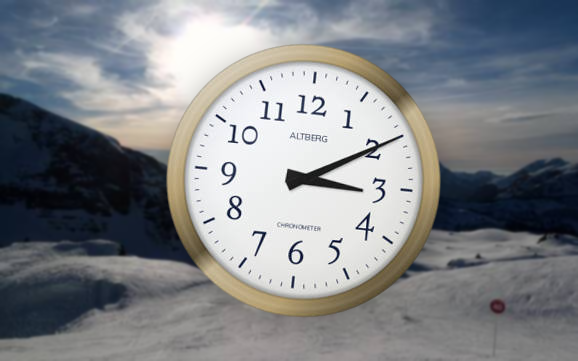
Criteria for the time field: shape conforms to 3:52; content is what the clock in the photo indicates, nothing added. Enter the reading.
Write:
3:10
